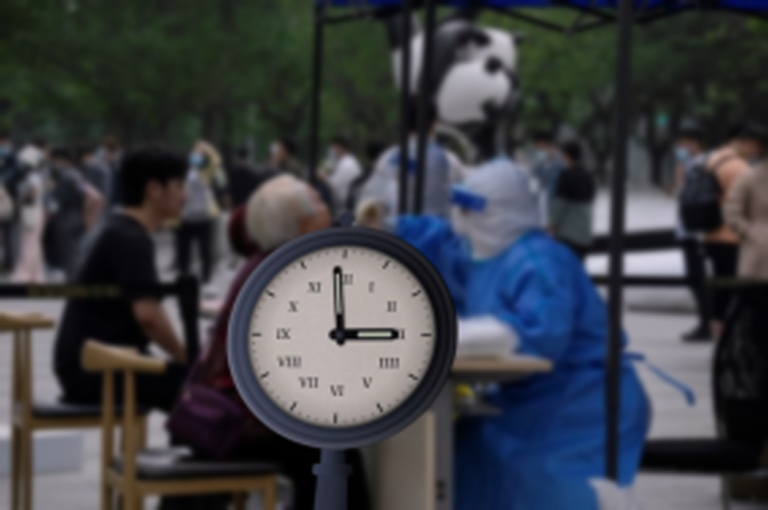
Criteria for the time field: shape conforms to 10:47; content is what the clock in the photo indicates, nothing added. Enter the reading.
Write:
2:59
